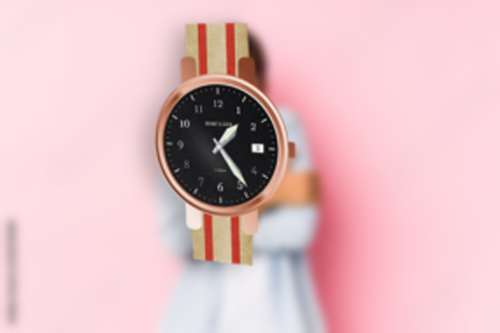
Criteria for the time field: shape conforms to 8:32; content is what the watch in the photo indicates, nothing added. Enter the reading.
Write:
1:24
